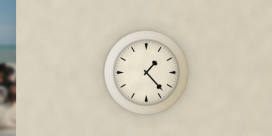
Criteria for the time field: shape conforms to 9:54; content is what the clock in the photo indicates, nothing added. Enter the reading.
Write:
1:23
